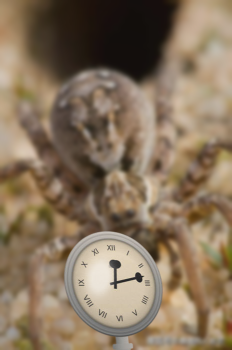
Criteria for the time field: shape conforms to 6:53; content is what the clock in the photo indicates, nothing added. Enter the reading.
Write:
12:13
